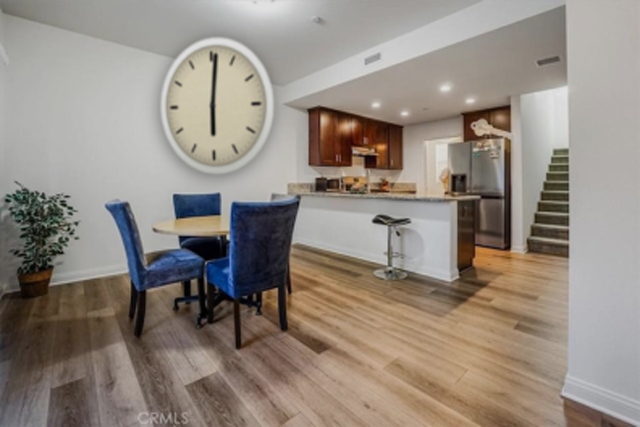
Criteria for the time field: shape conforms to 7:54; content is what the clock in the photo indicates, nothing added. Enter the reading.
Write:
6:01
